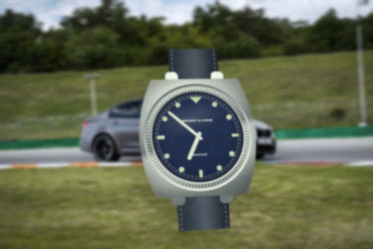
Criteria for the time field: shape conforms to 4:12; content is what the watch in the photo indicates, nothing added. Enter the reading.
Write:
6:52
